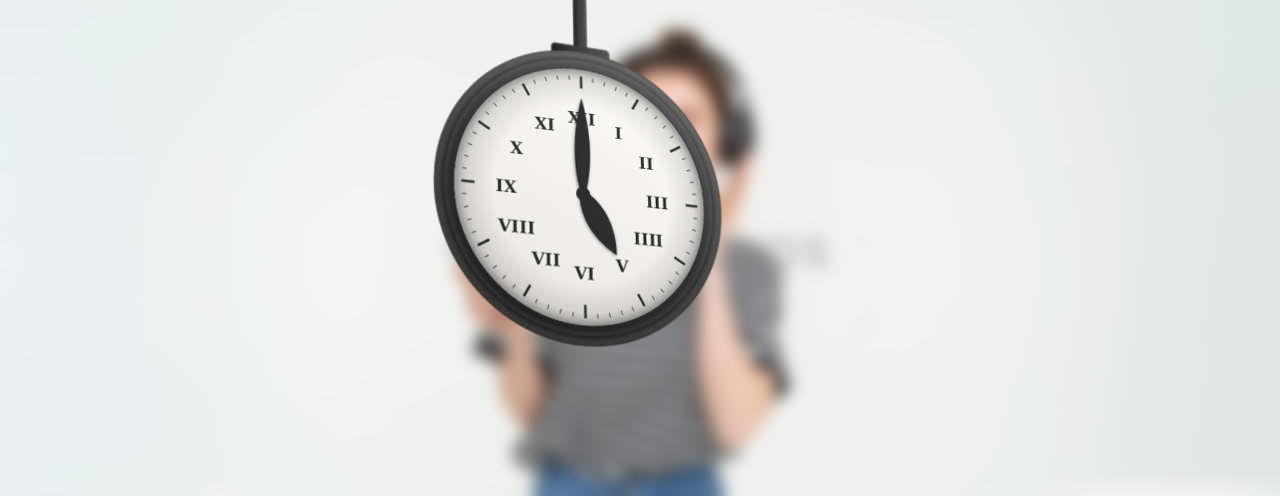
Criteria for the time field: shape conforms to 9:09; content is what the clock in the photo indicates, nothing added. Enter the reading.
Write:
5:00
